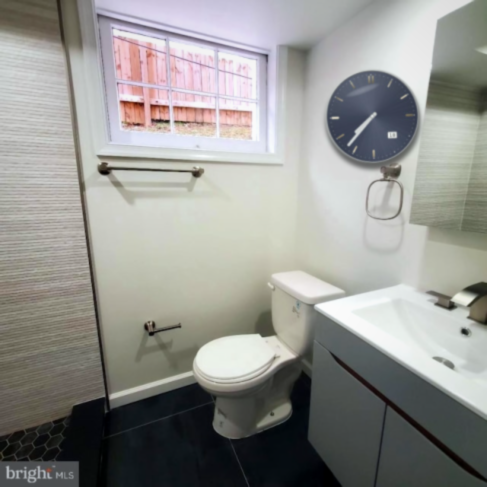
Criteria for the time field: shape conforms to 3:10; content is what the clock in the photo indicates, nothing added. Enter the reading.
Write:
7:37
